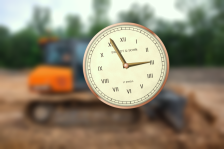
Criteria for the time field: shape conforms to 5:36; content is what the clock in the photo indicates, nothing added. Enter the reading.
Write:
2:56
